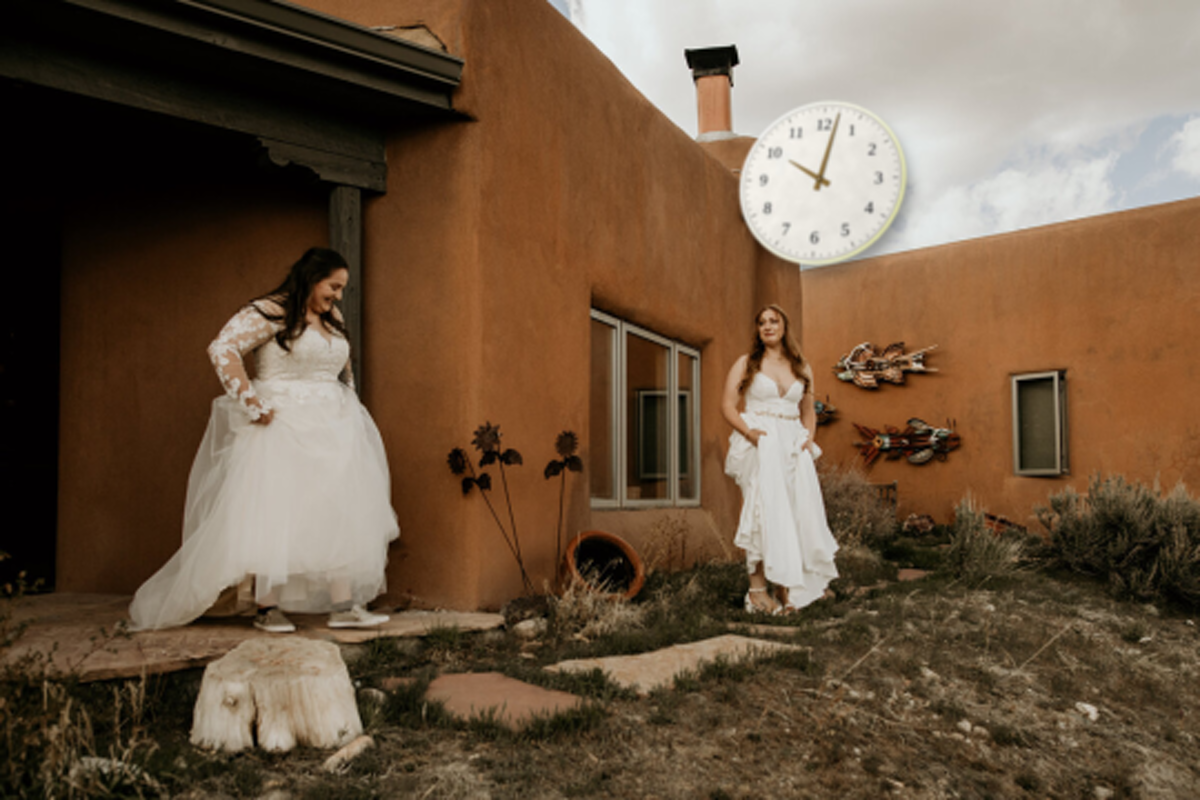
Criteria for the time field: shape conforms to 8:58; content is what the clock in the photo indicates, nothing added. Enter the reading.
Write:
10:02
